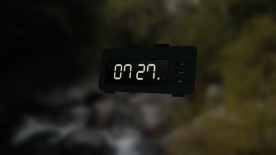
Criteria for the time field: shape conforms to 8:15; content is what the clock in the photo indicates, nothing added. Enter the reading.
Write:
7:27
